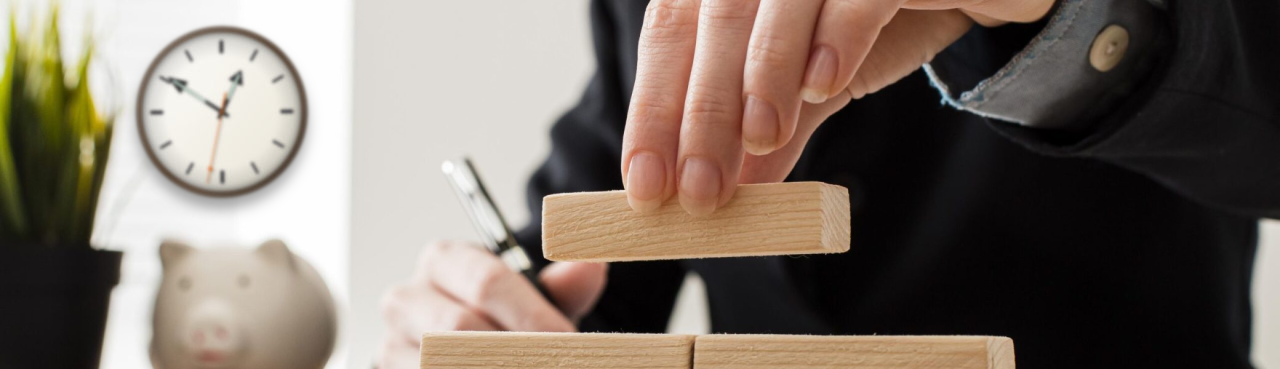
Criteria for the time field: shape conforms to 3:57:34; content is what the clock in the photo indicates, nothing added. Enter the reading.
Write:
12:50:32
